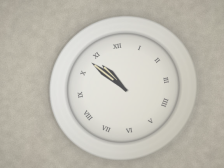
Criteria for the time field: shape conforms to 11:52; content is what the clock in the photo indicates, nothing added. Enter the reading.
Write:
10:53
